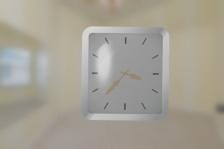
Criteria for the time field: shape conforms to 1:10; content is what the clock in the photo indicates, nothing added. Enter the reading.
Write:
3:37
